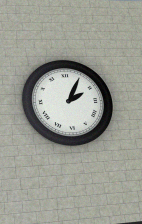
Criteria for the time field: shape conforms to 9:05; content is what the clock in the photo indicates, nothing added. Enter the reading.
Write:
2:05
